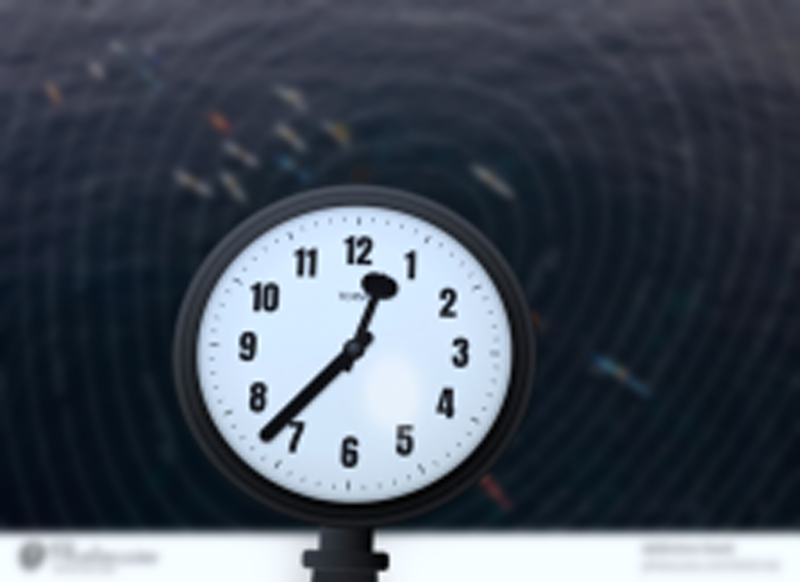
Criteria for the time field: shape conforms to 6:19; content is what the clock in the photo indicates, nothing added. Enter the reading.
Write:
12:37
